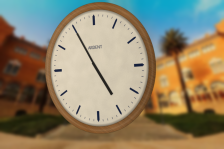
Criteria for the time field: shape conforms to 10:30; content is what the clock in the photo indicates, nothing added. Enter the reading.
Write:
4:55
